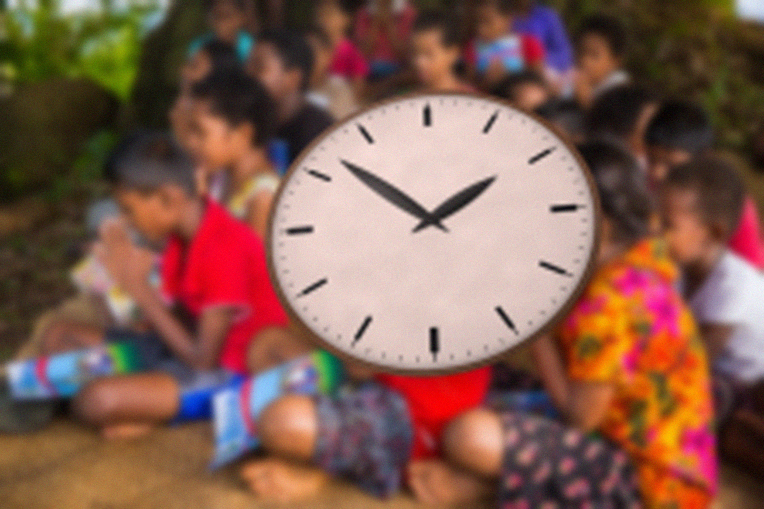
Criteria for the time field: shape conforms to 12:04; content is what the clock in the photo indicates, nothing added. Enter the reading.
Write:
1:52
